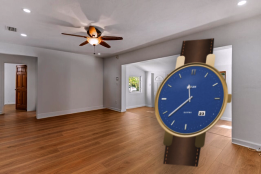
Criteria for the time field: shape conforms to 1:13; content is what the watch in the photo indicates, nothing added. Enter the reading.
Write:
11:38
